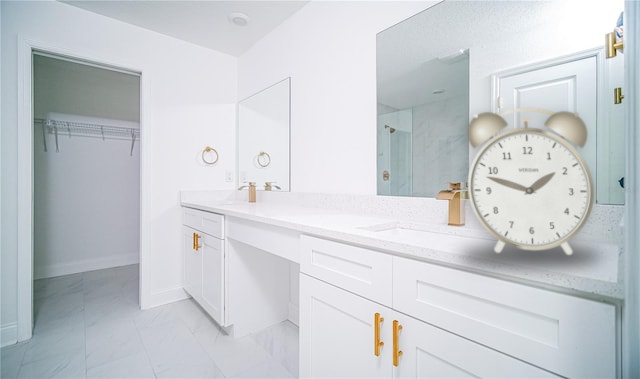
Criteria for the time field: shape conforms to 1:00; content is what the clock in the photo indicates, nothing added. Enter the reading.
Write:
1:48
